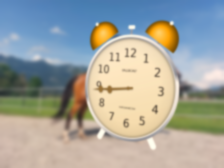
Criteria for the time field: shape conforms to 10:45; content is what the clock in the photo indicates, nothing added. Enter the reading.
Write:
8:44
